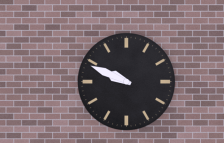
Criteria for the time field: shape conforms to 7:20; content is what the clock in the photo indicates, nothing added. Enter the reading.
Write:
9:49
